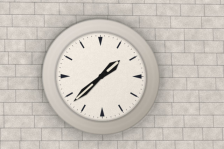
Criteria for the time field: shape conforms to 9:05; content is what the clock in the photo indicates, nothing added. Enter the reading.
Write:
1:38
